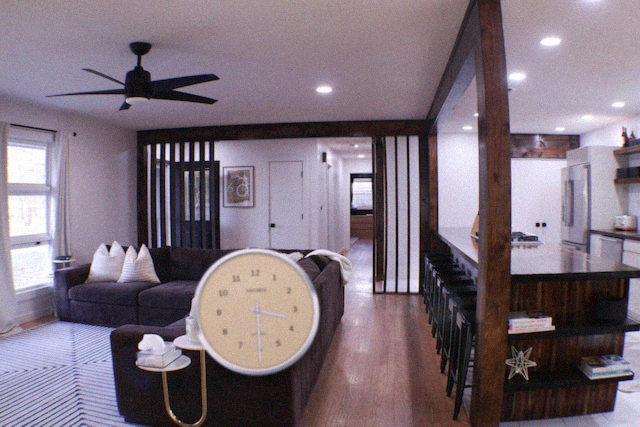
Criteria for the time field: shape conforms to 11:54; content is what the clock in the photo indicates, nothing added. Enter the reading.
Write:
3:30
